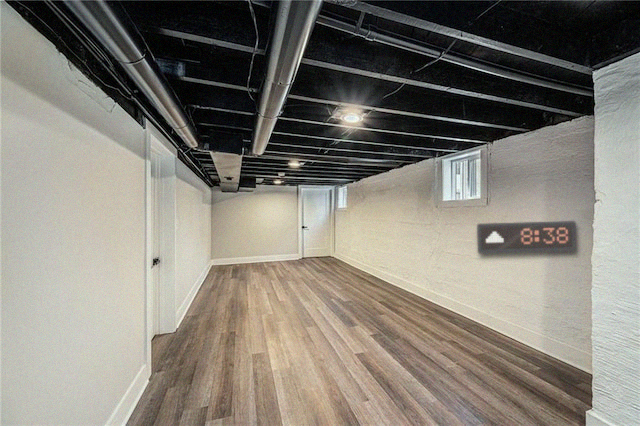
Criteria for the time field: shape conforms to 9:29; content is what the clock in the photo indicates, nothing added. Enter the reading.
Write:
8:38
